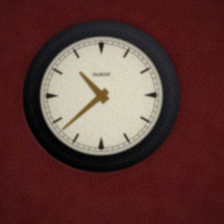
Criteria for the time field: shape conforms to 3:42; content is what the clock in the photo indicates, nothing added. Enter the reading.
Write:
10:38
